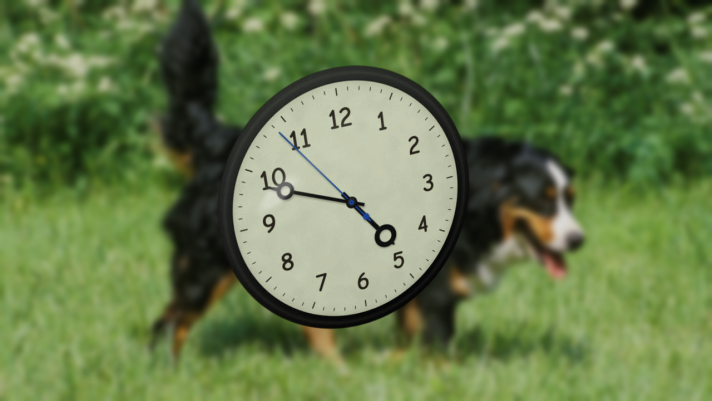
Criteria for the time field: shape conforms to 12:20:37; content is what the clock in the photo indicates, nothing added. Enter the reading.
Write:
4:48:54
